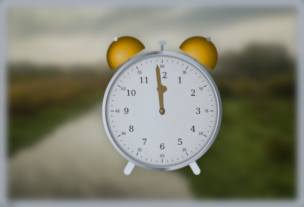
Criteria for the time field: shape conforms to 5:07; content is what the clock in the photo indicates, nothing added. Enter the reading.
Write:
11:59
